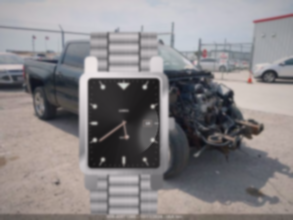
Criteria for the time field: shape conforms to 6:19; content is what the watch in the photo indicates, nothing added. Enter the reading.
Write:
5:39
